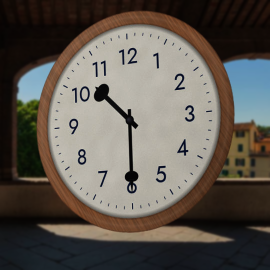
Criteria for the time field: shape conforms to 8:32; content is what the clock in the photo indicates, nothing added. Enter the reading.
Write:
10:30
